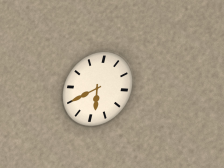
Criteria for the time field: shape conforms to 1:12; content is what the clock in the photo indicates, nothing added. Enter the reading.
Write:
5:40
